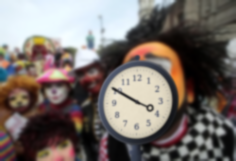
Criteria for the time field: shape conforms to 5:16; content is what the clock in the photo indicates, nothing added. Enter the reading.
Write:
3:50
